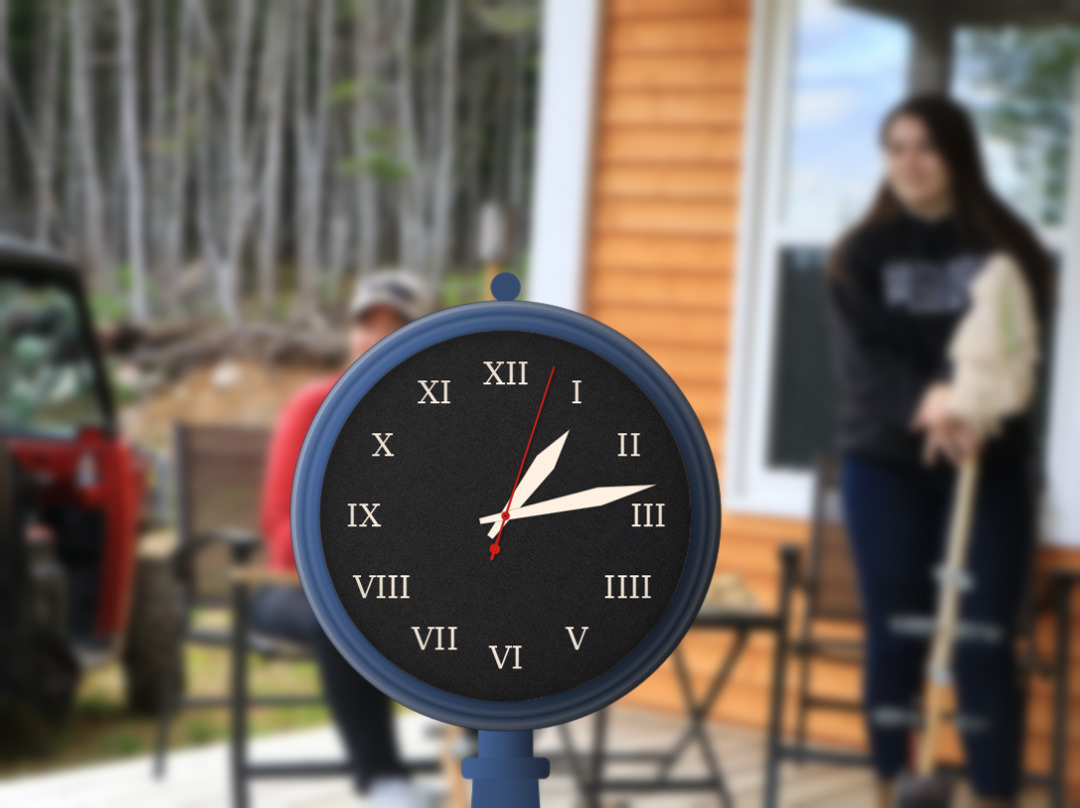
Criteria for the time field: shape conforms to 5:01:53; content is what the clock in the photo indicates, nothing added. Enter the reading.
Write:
1:13:03
